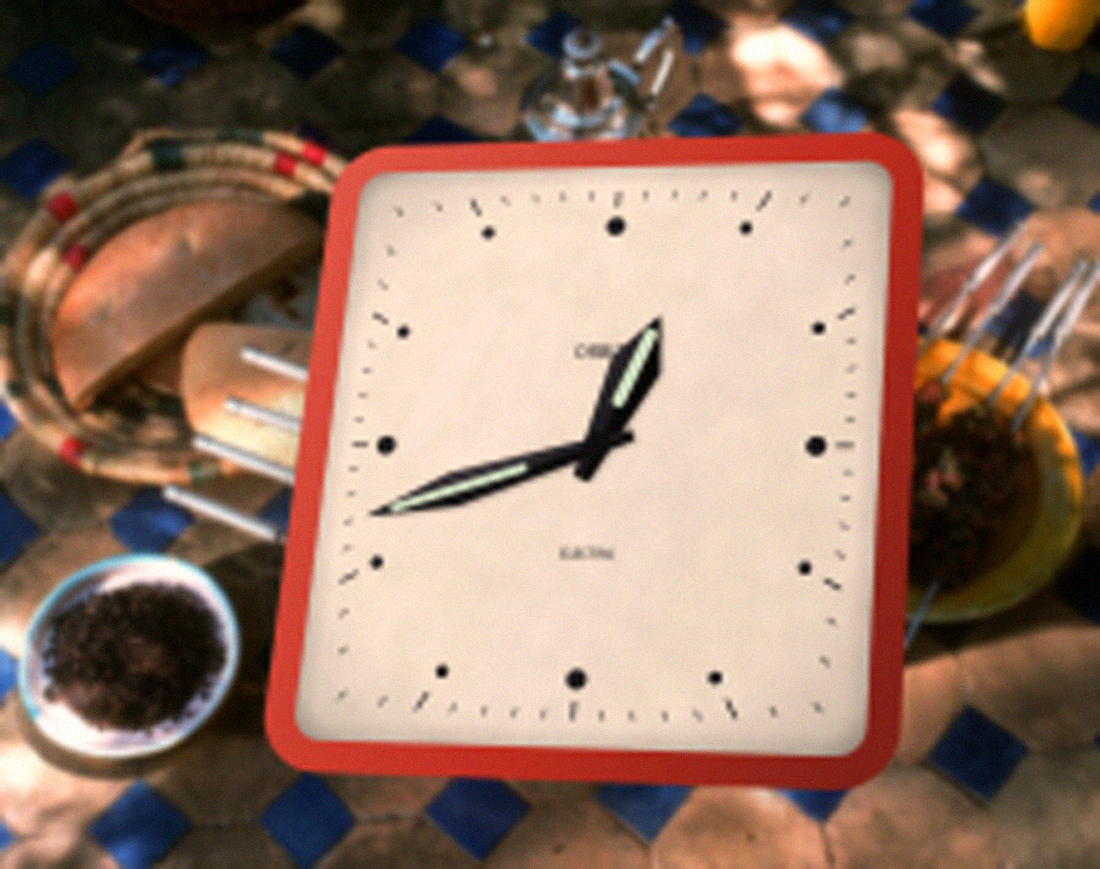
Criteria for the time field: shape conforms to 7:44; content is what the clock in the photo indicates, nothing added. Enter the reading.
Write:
12:42
